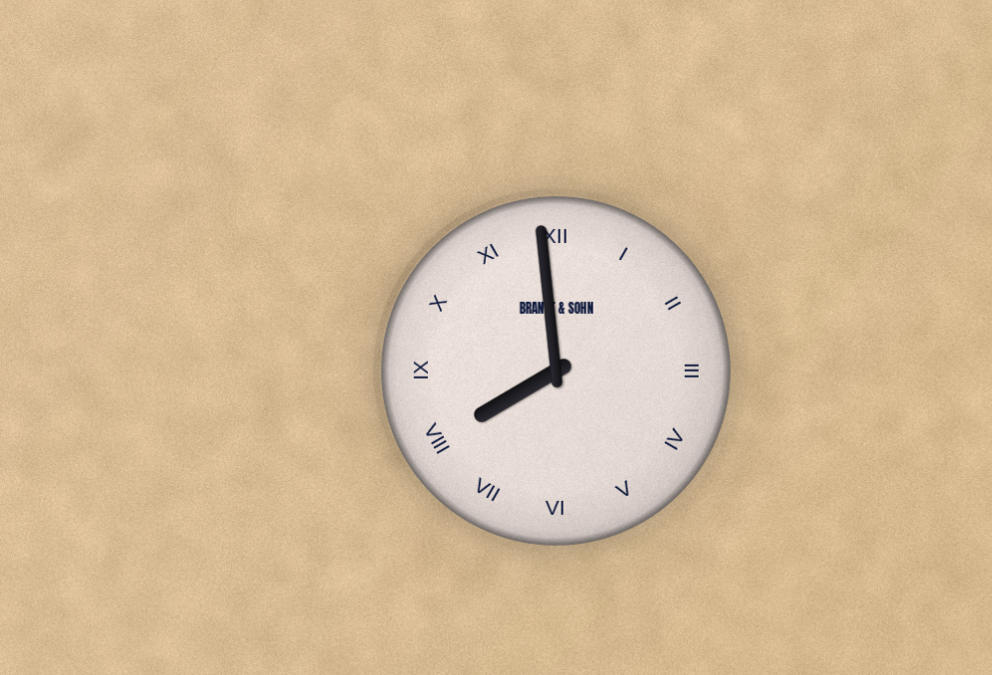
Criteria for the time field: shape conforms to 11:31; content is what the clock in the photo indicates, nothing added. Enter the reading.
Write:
7:59
